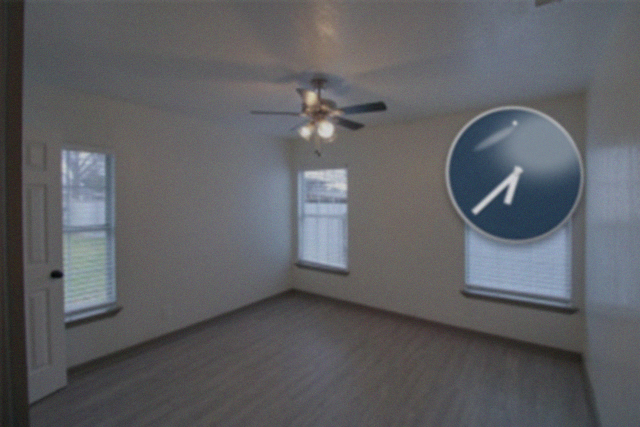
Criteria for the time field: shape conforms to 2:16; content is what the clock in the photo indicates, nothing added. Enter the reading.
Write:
6:38
